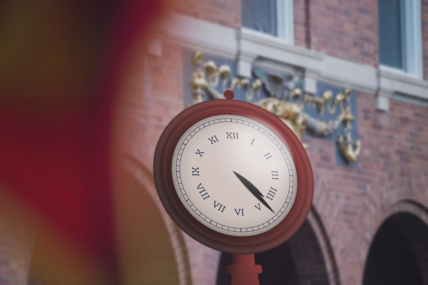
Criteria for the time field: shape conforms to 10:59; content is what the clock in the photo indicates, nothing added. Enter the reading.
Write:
4:23
